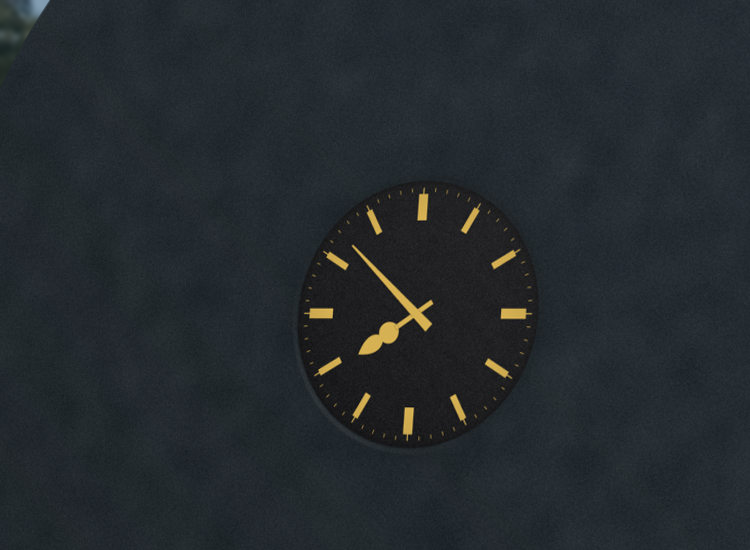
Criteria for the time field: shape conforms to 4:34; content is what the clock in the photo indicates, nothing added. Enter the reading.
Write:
7:52
